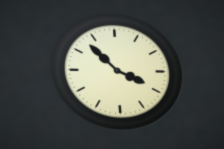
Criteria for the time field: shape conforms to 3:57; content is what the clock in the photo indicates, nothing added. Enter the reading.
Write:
3:53
